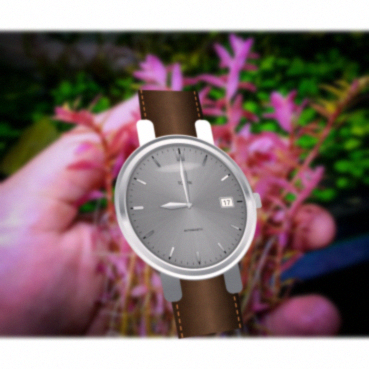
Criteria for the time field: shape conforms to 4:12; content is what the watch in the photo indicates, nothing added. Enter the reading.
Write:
9:00
